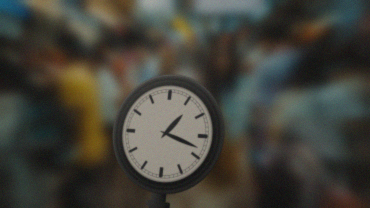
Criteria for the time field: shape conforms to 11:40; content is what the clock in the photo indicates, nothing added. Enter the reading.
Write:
1:18
